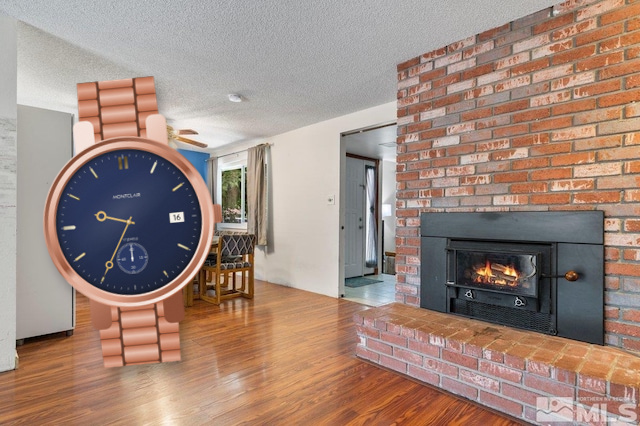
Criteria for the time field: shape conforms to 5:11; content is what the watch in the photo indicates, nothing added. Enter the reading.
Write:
9:35
